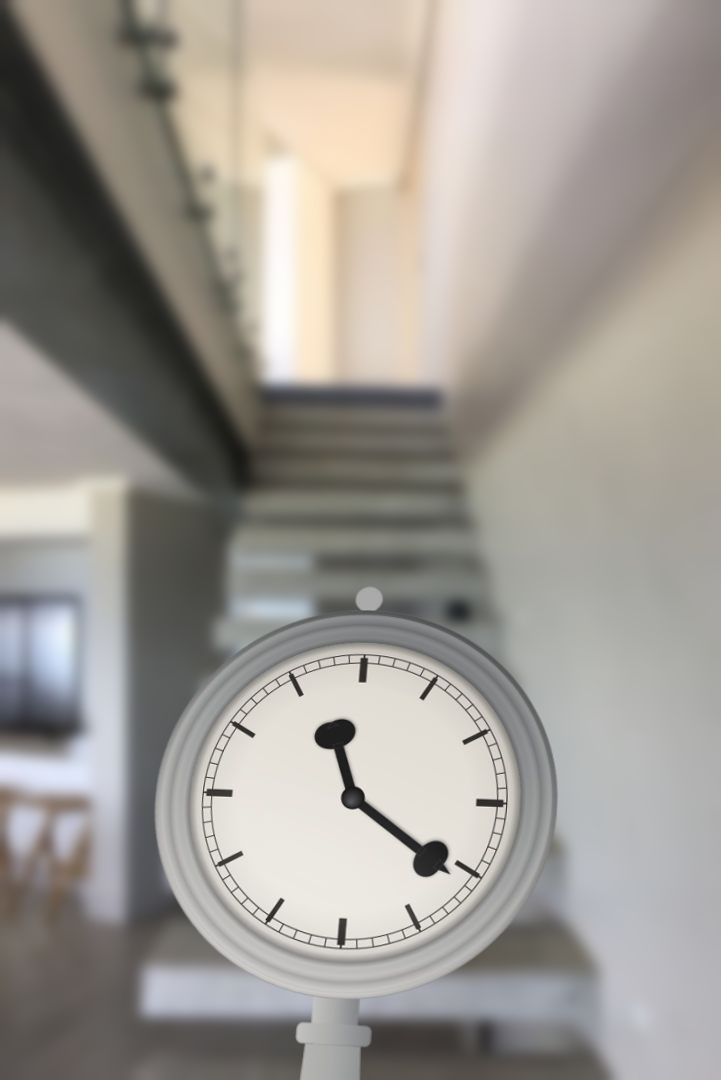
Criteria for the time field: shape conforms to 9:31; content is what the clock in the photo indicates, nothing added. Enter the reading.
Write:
11:21
